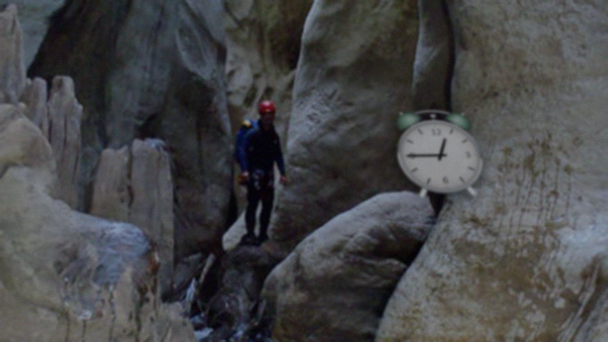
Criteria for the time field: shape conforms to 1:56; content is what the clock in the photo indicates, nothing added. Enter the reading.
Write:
12:45
